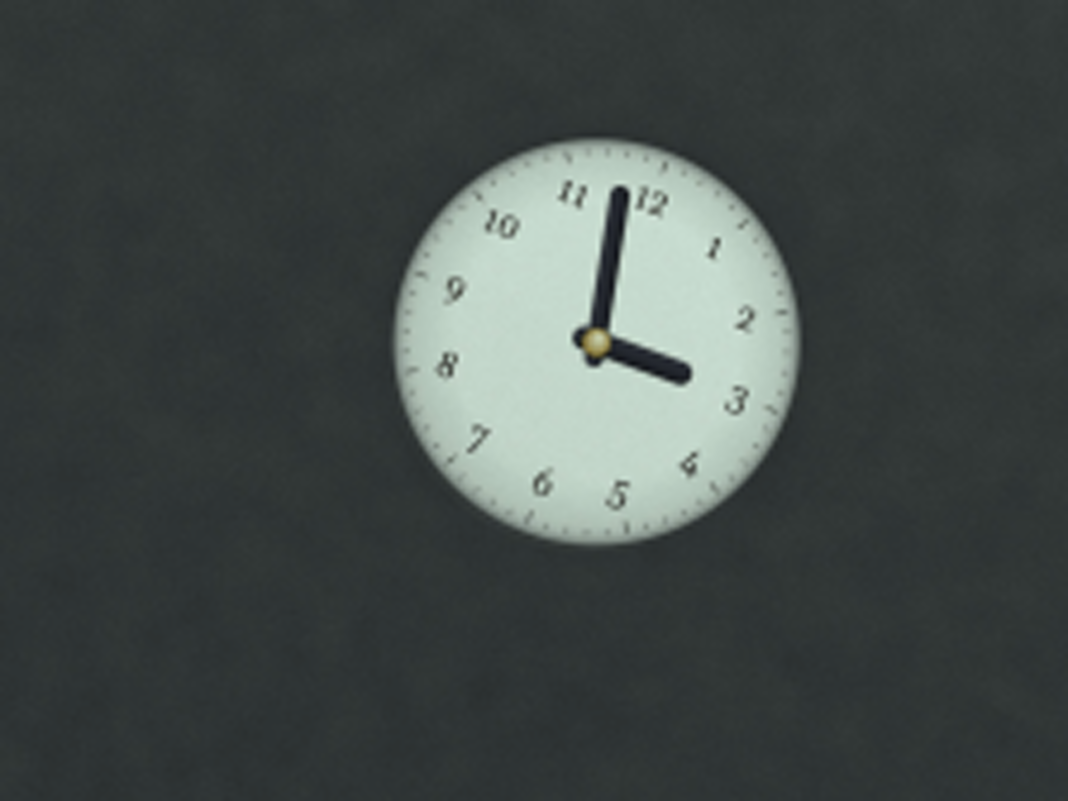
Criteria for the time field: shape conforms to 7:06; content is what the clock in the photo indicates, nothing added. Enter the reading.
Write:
2:58
